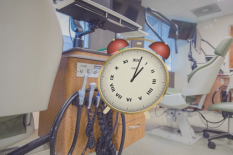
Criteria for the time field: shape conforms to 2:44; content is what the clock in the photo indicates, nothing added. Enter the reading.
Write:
1:02
